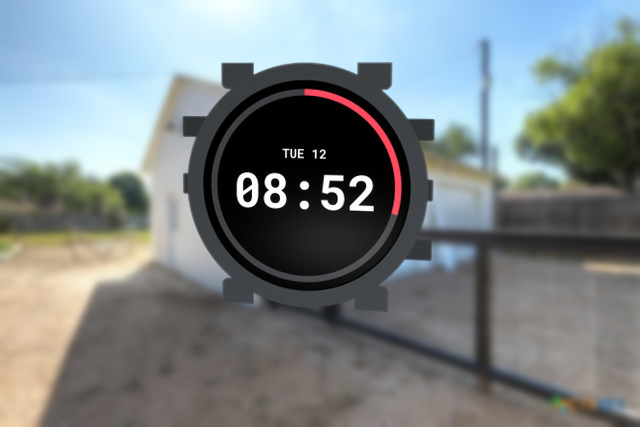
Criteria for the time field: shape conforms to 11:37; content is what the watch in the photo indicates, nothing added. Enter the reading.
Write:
8:52
